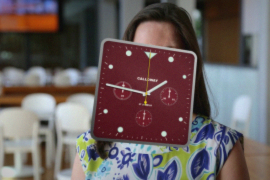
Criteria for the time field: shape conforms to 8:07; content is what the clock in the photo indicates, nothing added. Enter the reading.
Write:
1:46
